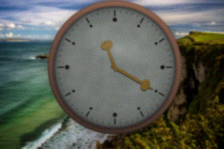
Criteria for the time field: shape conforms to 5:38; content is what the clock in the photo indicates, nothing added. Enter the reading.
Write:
11:20
